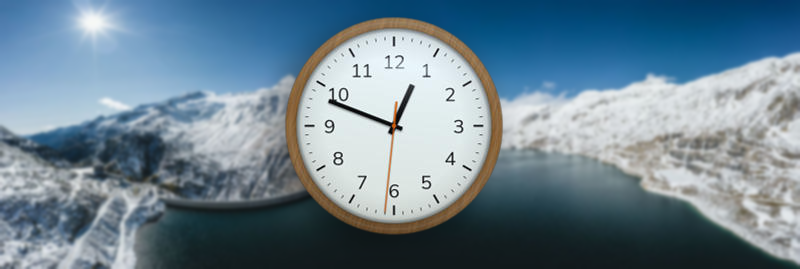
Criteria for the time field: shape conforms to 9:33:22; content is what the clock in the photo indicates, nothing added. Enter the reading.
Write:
12:48:31
